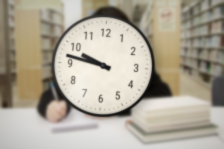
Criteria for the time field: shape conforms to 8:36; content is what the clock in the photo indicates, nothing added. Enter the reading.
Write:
9:47
